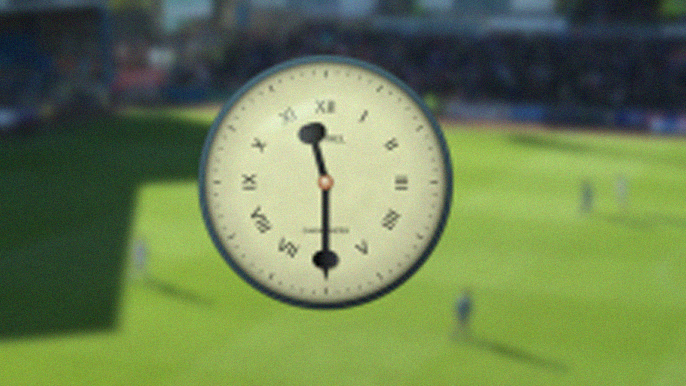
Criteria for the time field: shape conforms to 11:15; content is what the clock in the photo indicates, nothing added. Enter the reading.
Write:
11:30
